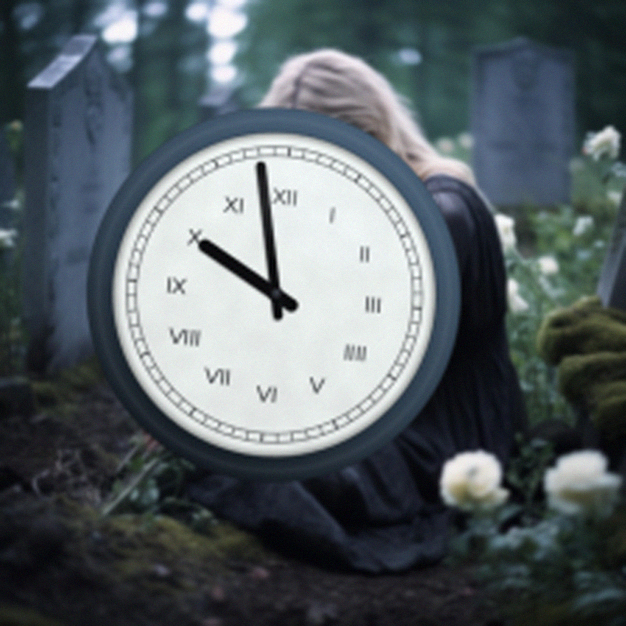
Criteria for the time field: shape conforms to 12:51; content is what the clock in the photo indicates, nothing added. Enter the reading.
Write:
9:58
